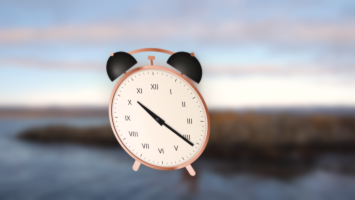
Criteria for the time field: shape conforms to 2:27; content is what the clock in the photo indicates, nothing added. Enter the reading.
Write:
10:21
